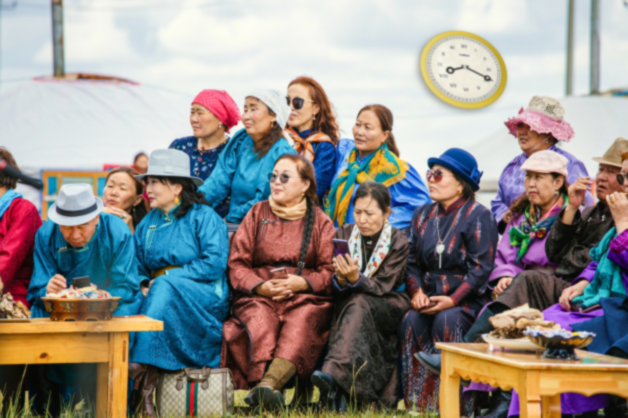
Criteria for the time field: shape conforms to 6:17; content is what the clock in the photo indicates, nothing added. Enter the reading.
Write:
8:19
